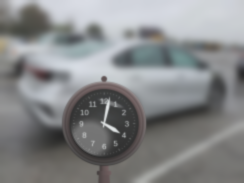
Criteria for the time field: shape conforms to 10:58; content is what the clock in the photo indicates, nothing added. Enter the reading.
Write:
4:02
